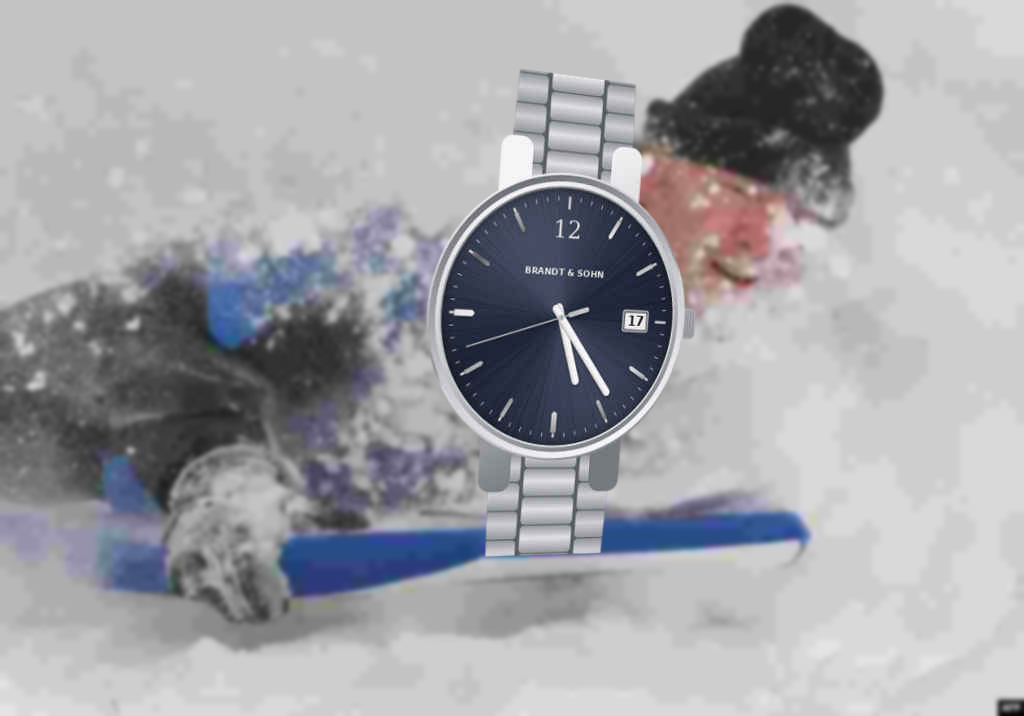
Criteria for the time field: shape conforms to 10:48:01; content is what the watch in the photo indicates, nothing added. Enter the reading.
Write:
5:23:42
